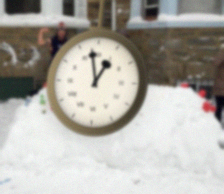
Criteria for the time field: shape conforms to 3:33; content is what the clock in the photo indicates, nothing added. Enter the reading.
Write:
12:58
